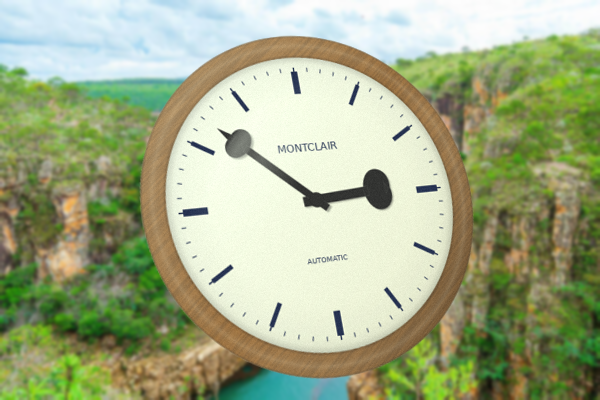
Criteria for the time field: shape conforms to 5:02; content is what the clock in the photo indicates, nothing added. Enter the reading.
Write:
2:52
